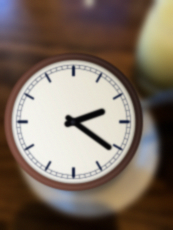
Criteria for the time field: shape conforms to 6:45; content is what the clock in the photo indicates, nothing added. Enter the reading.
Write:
2:21
